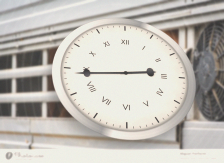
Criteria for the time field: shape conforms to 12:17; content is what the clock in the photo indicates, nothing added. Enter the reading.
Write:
2:44
